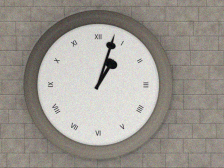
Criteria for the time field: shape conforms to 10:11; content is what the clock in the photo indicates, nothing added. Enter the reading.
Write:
1:03
